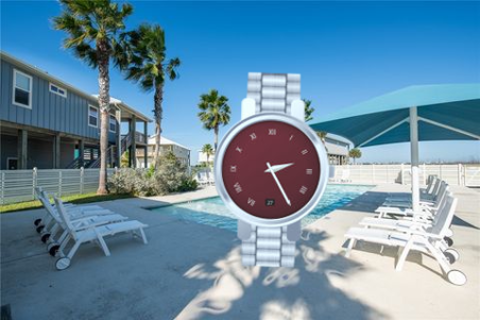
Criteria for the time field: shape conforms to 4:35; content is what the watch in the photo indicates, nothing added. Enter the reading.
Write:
2:25
